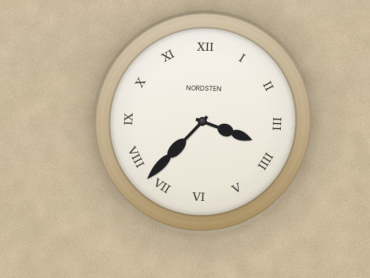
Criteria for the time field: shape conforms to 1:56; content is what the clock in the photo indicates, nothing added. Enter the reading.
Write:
3:37
